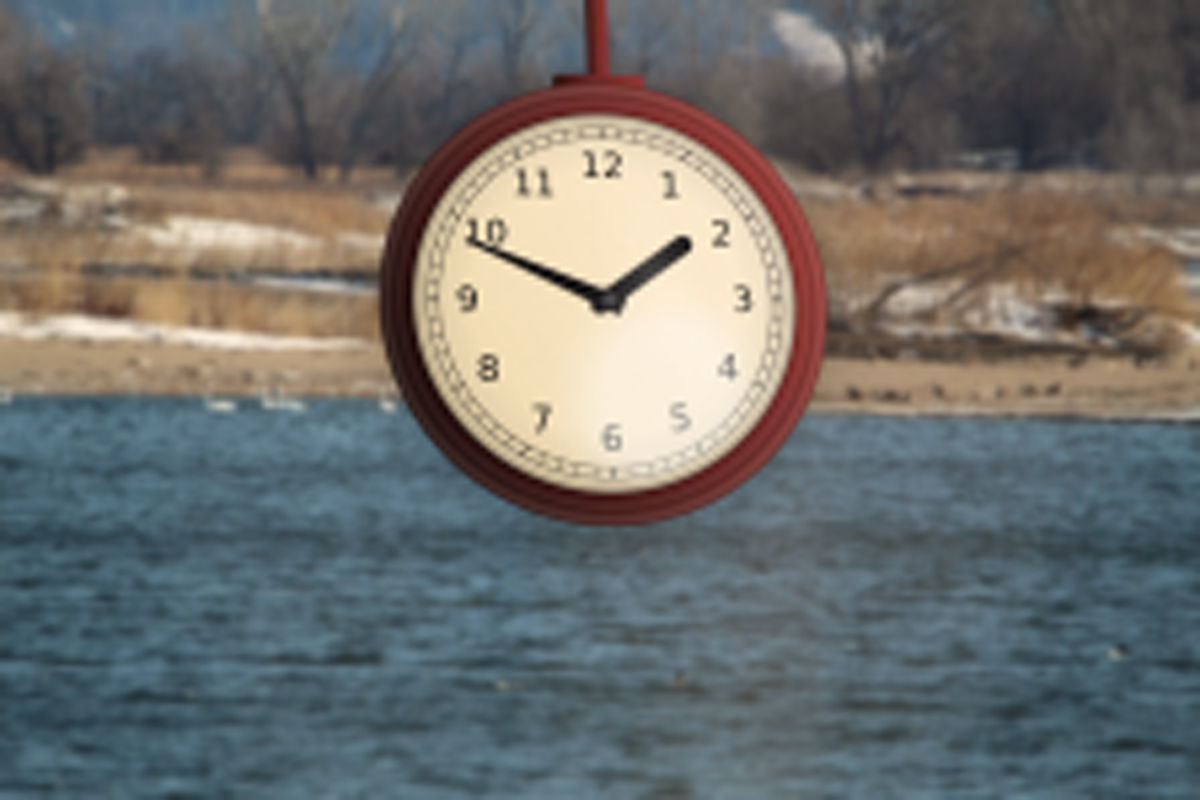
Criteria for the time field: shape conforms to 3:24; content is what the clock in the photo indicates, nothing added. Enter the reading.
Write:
1:49
